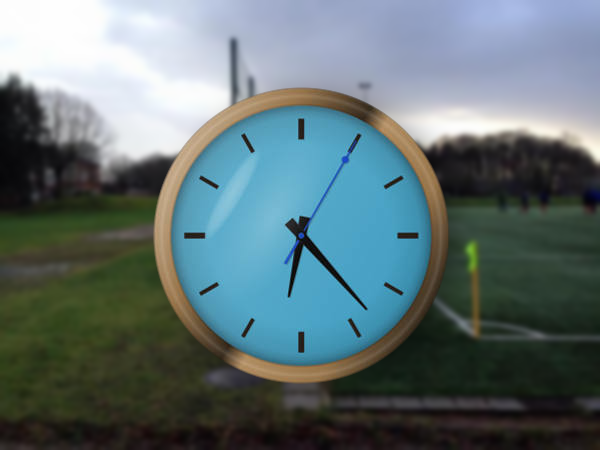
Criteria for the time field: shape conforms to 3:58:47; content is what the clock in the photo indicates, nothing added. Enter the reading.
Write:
6:23:05
